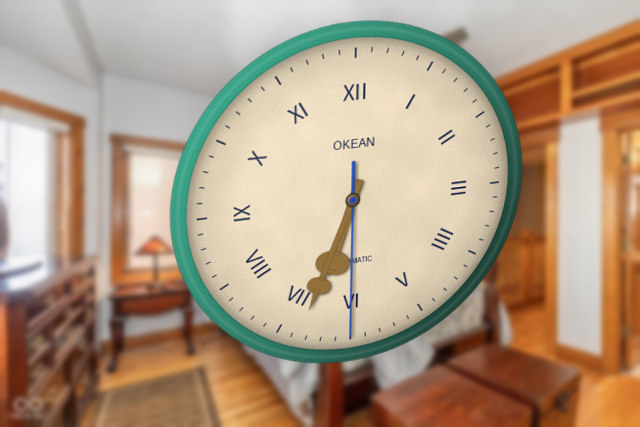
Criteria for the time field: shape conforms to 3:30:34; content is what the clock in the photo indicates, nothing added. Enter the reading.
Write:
6:33:30
